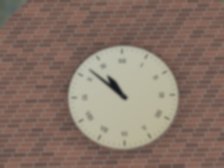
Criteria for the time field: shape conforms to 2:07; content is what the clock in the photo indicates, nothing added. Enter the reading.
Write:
10:52
